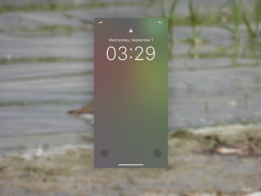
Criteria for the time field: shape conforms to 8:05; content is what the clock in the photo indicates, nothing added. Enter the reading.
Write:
3:29
